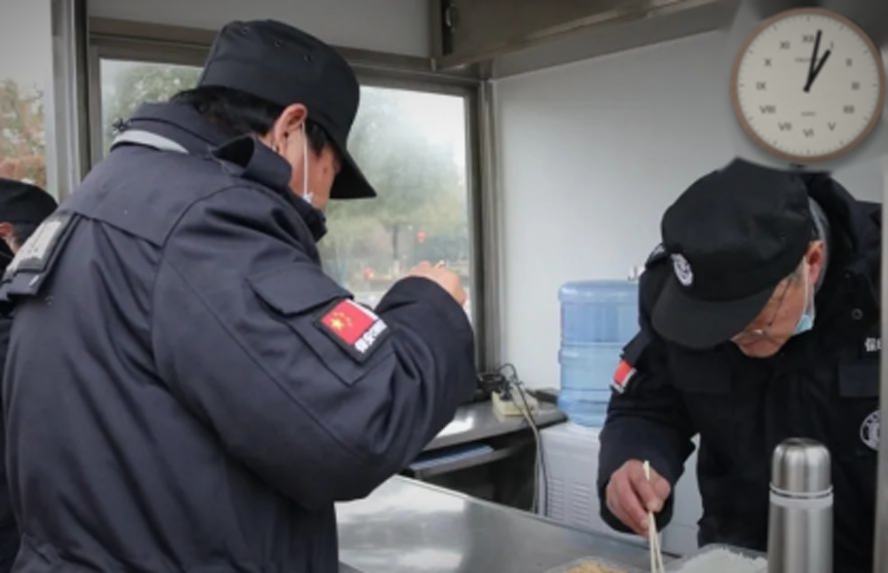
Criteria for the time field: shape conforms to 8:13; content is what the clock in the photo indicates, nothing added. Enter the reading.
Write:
1:02
